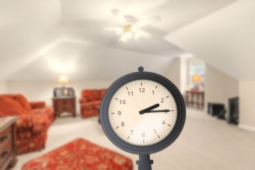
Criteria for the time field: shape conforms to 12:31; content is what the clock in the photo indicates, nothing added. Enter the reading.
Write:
2:15
